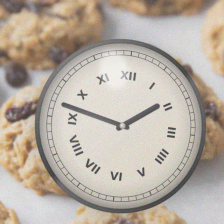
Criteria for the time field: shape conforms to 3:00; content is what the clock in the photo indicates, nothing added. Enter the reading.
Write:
1:47
